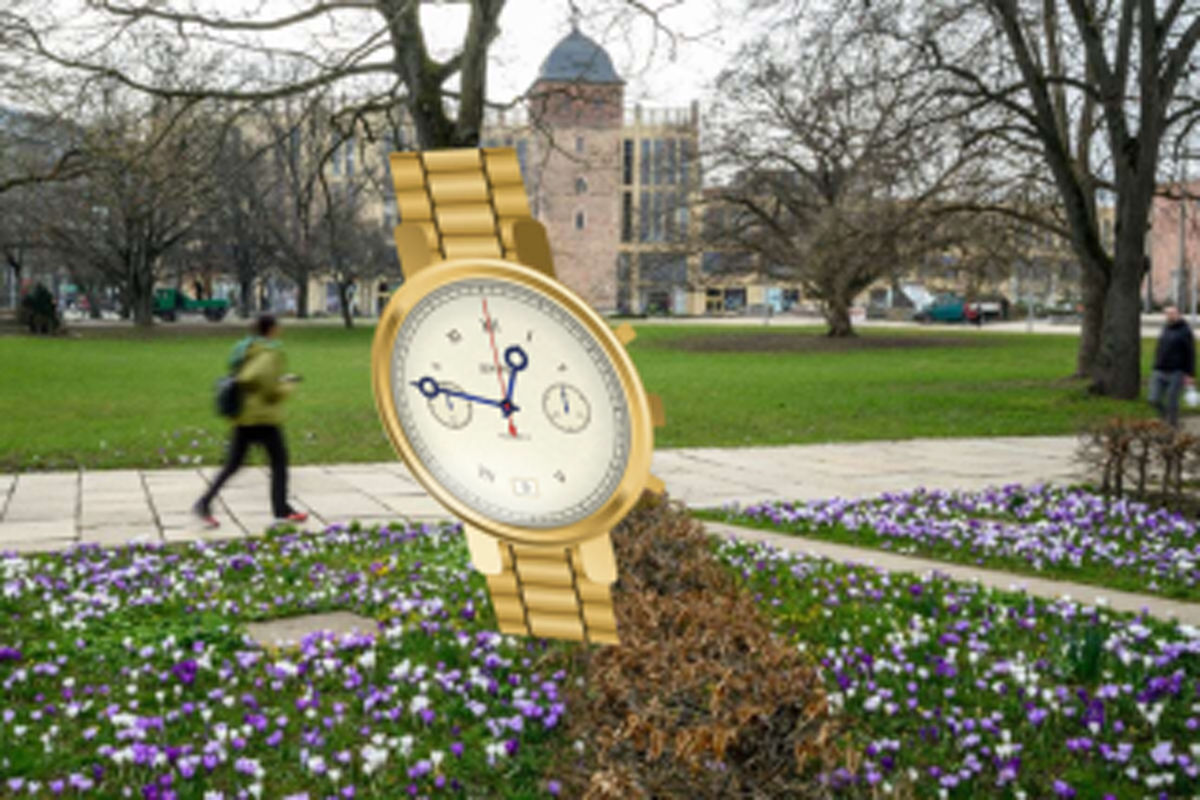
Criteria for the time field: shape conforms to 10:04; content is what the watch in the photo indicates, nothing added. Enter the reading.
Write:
12:47
